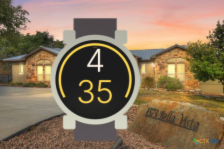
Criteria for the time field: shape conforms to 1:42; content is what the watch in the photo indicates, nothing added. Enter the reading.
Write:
4:35
